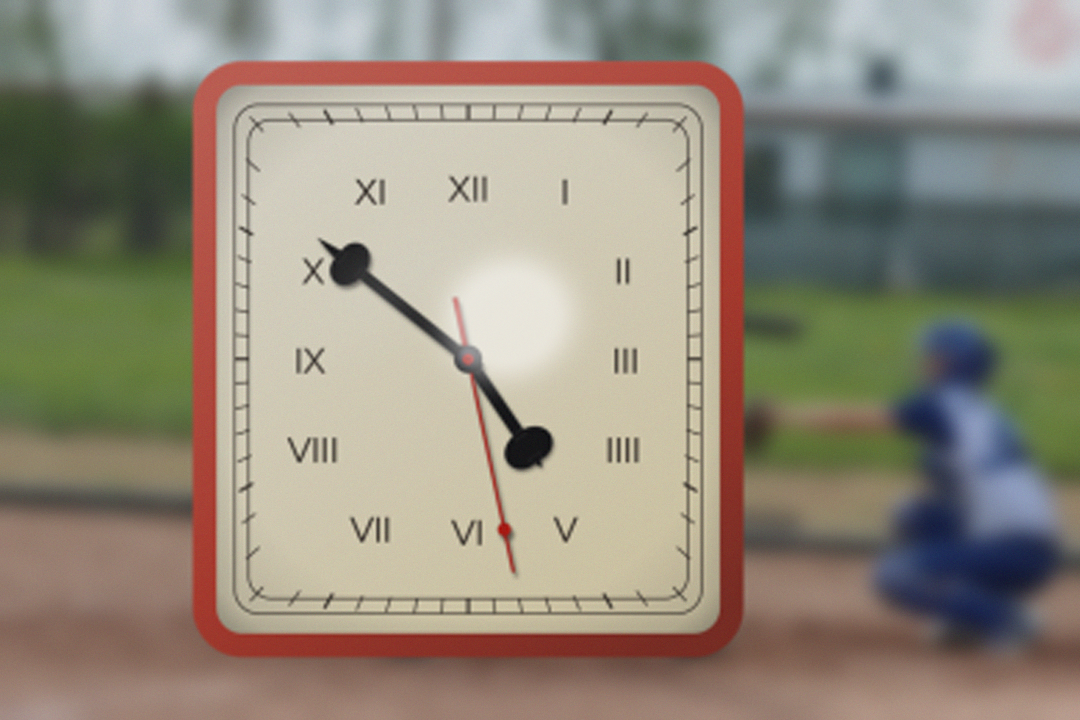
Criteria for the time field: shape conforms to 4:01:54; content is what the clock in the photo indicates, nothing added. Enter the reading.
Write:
4:51:28
